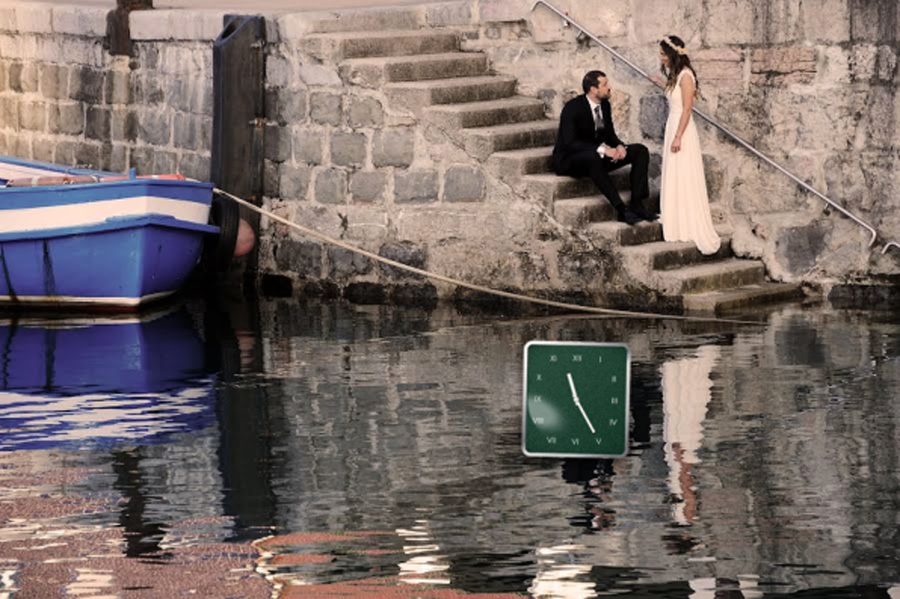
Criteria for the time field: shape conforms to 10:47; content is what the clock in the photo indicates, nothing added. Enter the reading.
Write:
11:25
